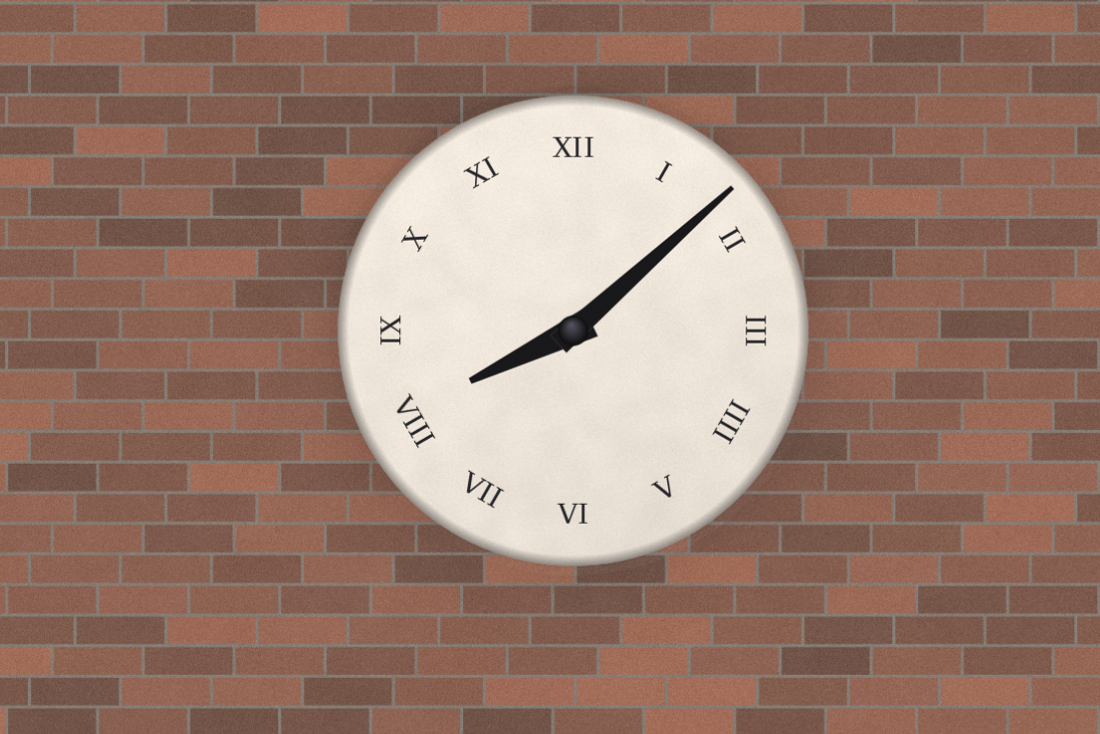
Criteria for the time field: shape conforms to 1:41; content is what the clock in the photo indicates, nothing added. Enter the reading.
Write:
8:08
